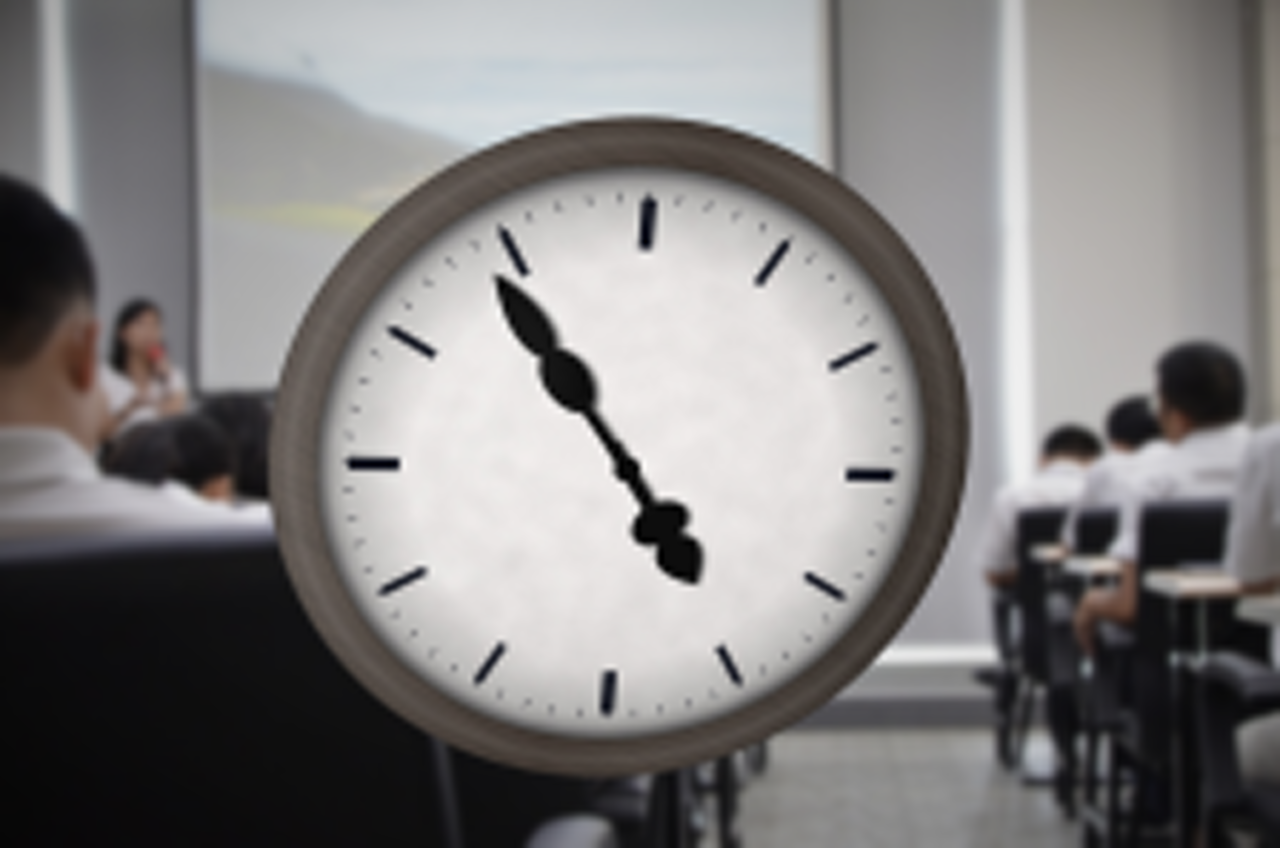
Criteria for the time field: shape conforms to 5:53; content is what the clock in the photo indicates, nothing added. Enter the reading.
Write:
4:54
